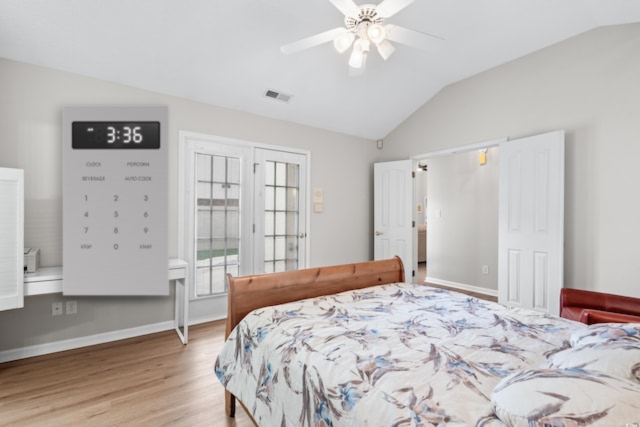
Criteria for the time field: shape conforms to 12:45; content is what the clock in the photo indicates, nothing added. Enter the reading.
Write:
3:36
